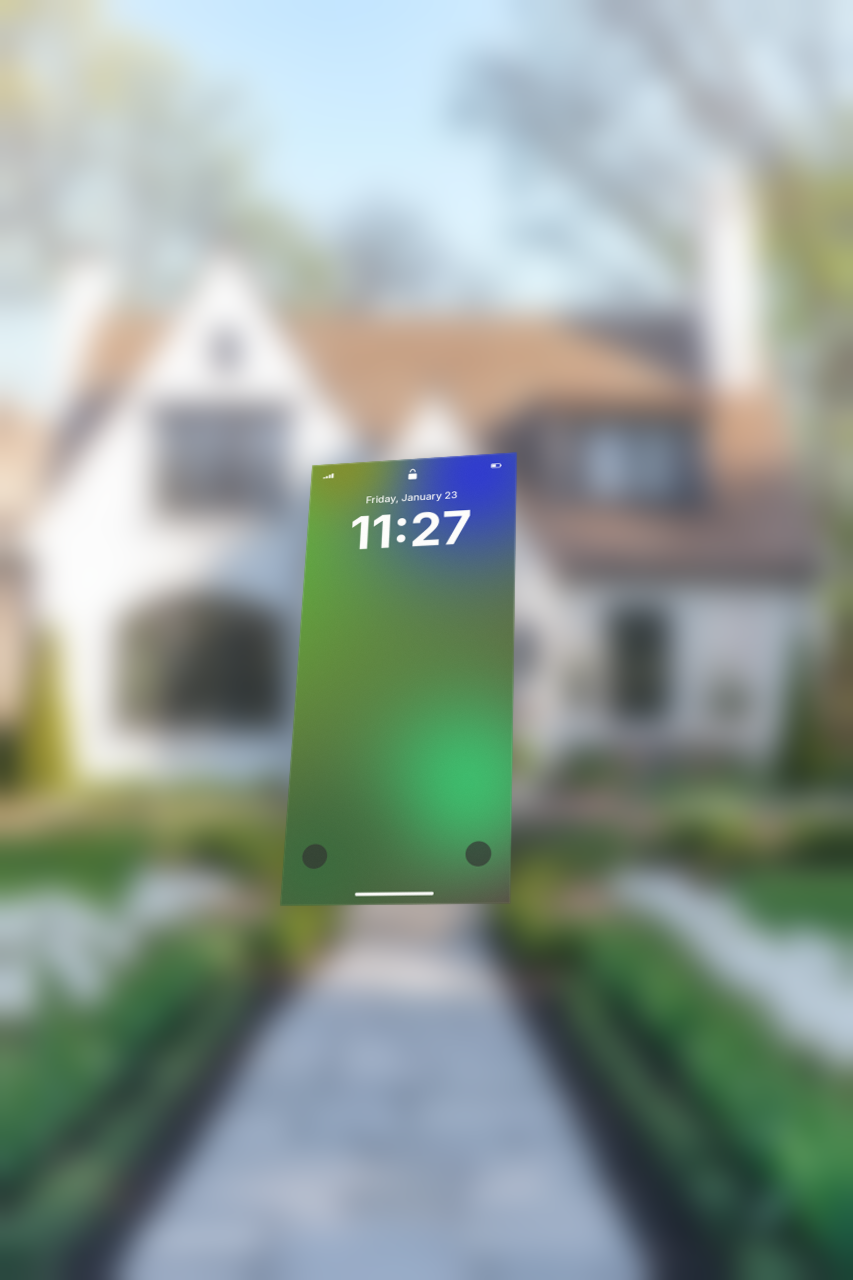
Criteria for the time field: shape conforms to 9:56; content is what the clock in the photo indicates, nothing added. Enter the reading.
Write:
11:27
